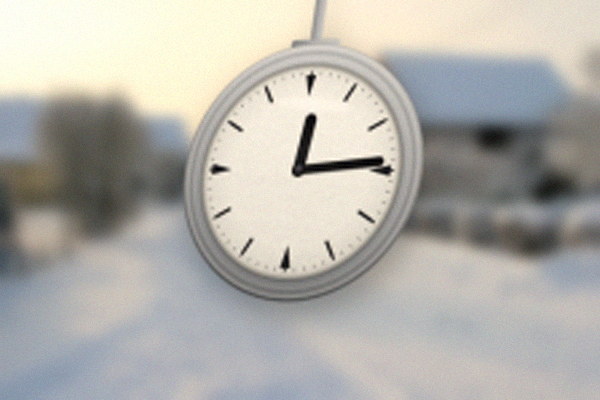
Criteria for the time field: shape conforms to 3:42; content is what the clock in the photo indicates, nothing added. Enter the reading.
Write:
12:14
